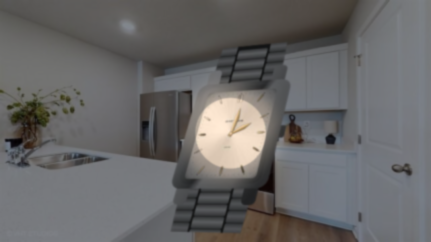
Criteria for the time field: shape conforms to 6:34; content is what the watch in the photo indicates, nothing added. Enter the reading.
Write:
2:01
